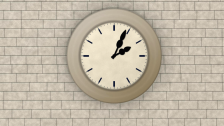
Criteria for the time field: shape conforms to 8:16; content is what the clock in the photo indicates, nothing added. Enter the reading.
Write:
2:04
